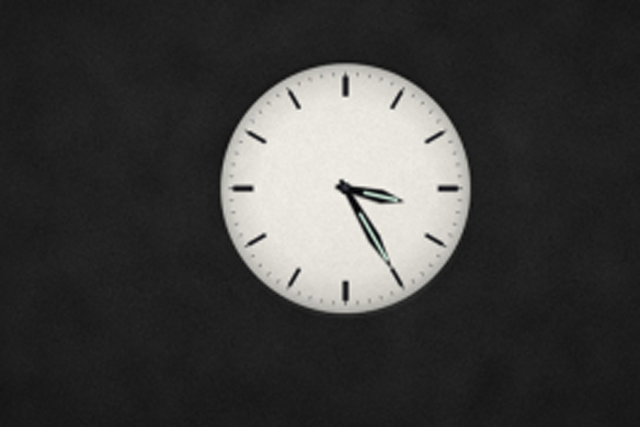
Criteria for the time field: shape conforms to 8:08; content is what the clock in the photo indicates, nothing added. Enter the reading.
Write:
3:25
